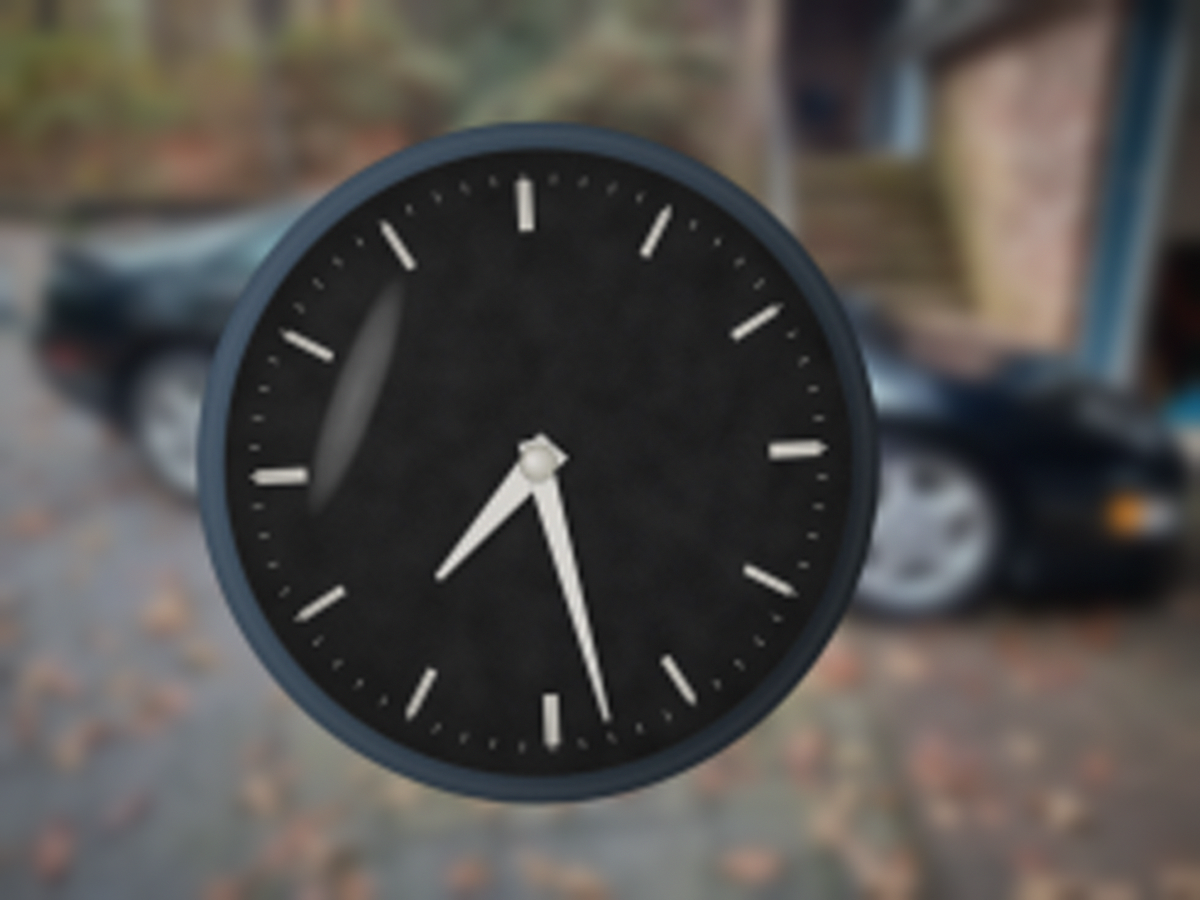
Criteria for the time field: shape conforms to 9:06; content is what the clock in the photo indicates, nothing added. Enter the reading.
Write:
7:28
